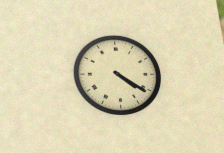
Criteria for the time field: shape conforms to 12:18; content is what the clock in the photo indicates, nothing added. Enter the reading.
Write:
4:21
